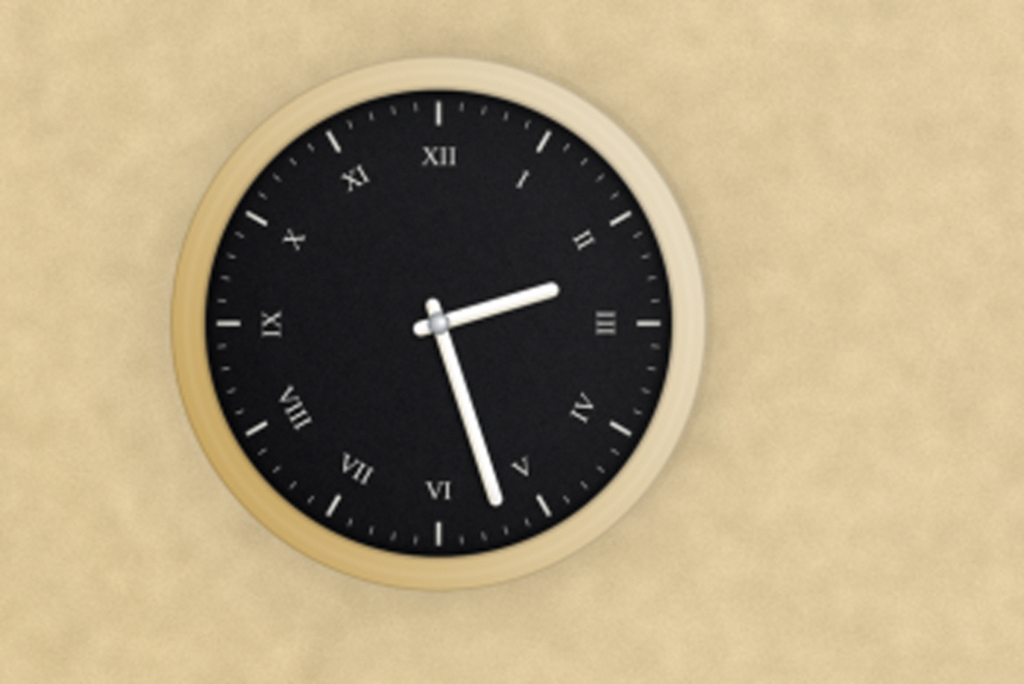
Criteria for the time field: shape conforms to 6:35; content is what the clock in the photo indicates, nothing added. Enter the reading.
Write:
2:27
